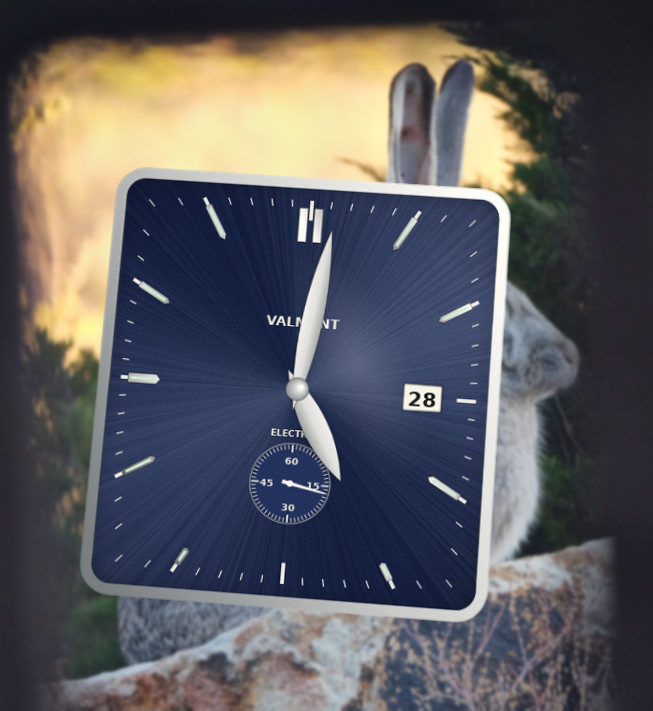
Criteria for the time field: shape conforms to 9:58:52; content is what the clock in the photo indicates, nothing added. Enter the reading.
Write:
5:01:17
